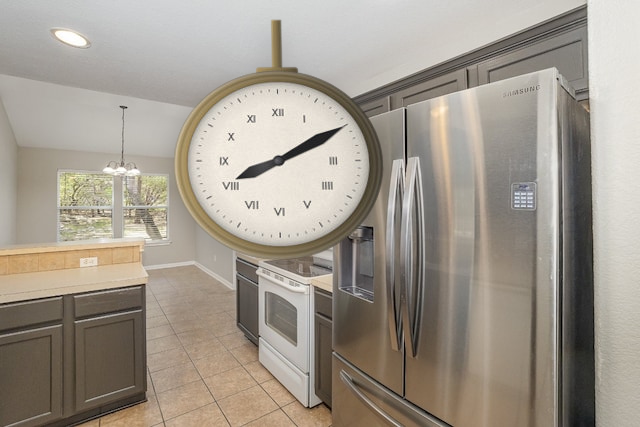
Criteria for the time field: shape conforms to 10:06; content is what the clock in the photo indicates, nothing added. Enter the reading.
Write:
8:10
